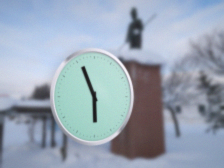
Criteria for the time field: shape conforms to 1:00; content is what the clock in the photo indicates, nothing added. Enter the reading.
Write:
5:56
